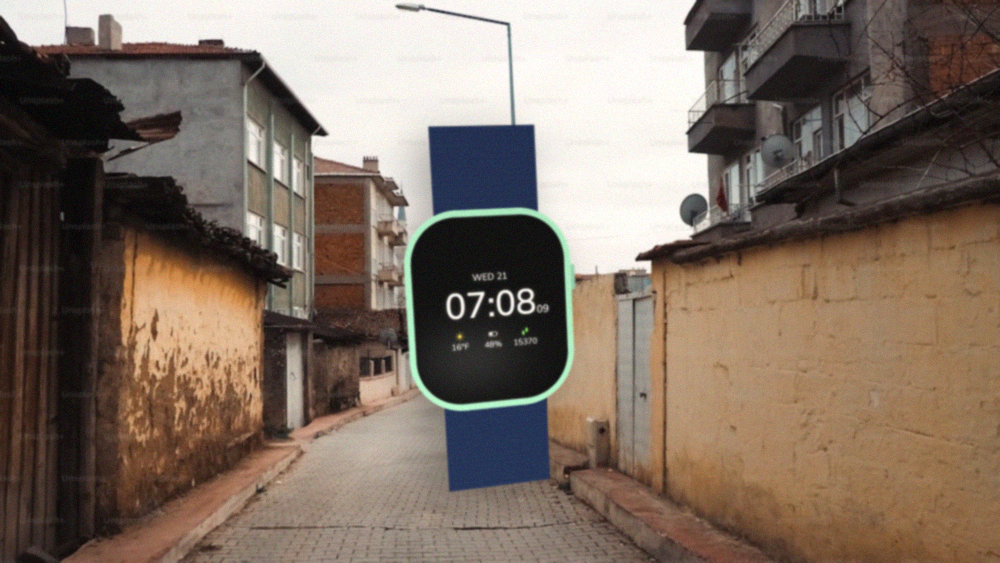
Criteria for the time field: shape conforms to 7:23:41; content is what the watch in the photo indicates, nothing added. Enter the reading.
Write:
7:08:09
